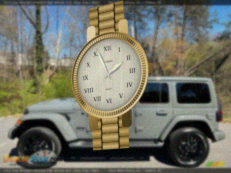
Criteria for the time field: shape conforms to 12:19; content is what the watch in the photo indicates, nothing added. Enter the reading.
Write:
1:56
